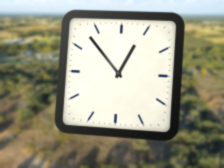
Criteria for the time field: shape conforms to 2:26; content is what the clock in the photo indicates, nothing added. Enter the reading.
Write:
12:53
